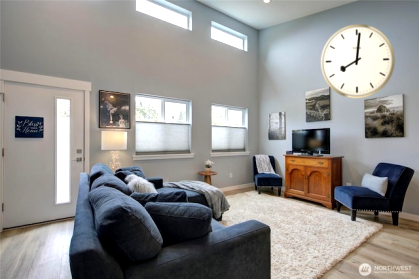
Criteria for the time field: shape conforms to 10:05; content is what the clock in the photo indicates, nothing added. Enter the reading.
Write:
8:01
